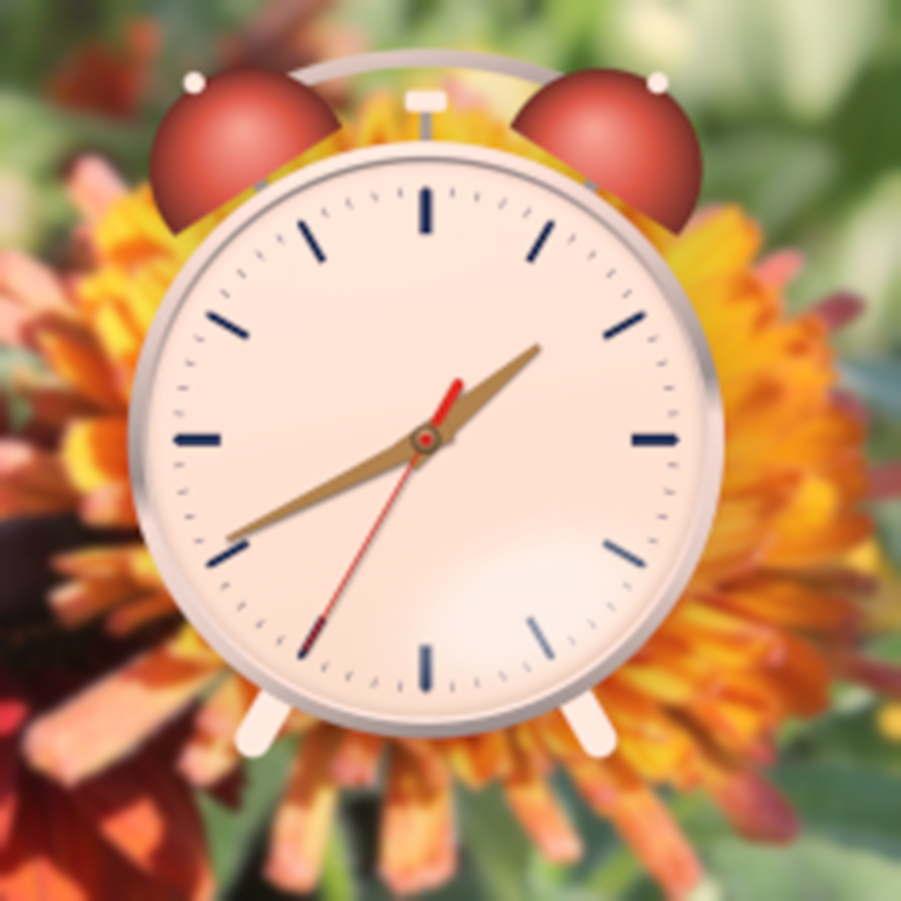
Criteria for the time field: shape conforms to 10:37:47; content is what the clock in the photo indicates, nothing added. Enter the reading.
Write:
1:40:35
